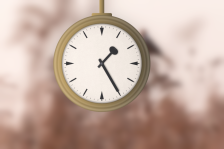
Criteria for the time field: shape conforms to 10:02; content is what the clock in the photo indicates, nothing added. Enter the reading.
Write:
1:25
